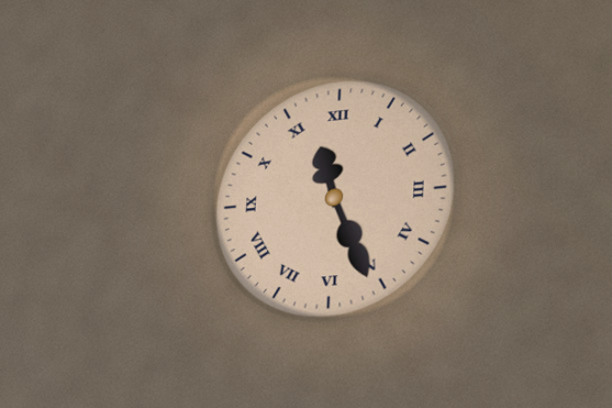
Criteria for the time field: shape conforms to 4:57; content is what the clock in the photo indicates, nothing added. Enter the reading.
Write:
11:26
